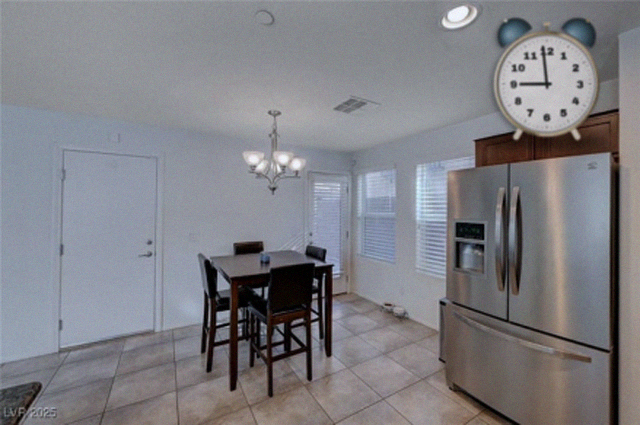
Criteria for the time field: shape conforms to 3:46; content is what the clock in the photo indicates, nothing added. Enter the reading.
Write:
8:59
